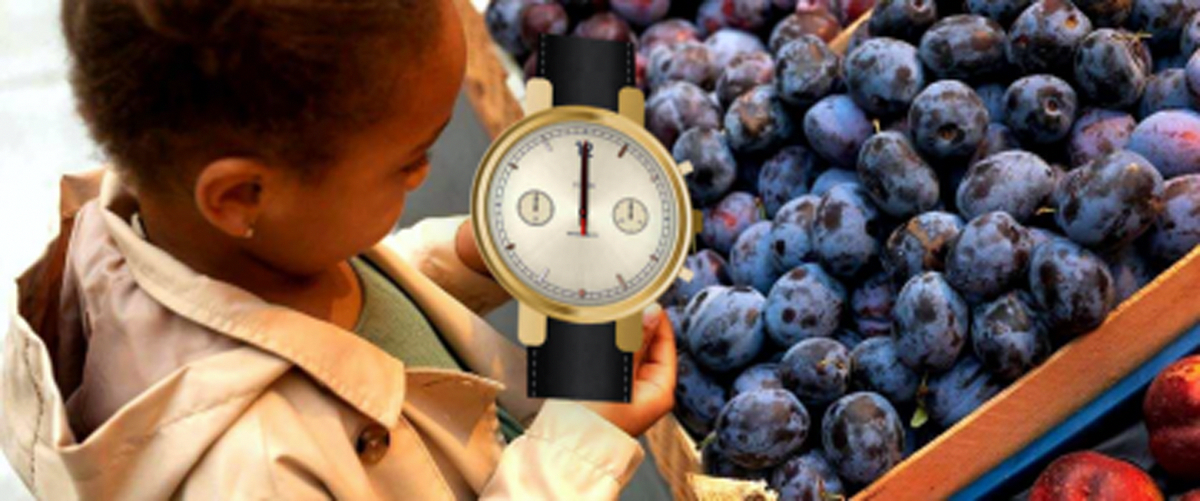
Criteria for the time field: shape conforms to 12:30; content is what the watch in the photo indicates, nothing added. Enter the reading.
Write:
12:00
